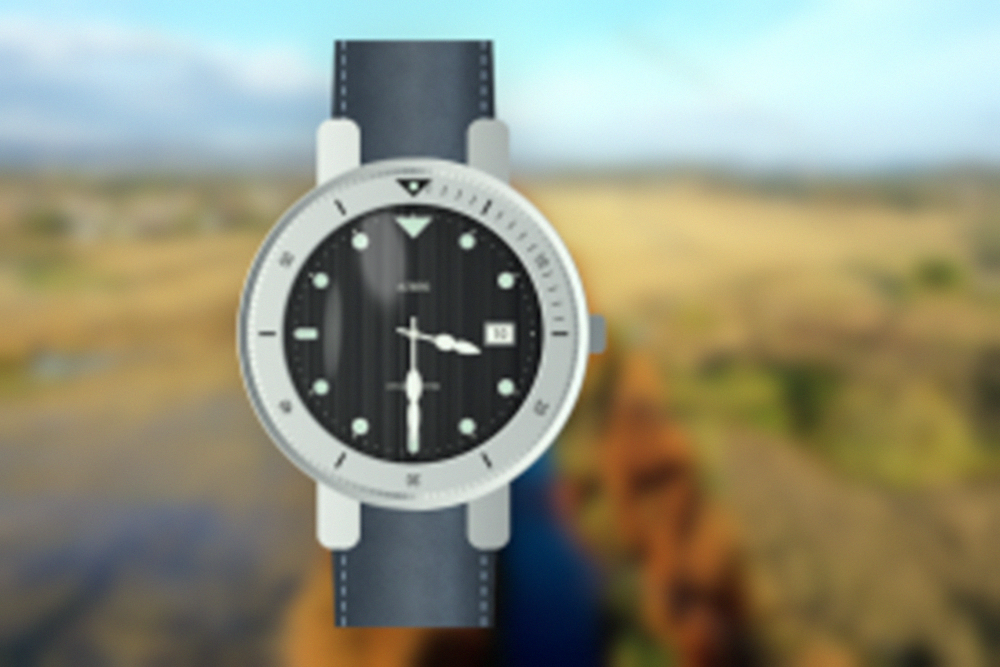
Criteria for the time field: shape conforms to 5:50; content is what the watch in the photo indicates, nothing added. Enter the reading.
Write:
3:30
